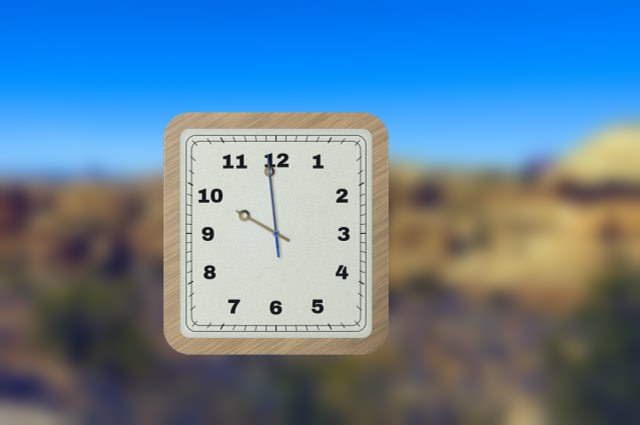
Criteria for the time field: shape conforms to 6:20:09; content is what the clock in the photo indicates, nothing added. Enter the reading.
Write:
9:58:59
